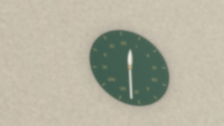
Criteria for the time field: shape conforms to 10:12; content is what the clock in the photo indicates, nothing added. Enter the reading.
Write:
12:32
